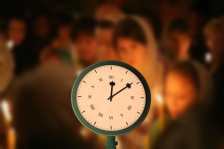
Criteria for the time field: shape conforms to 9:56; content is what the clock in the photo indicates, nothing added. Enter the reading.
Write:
12:09
